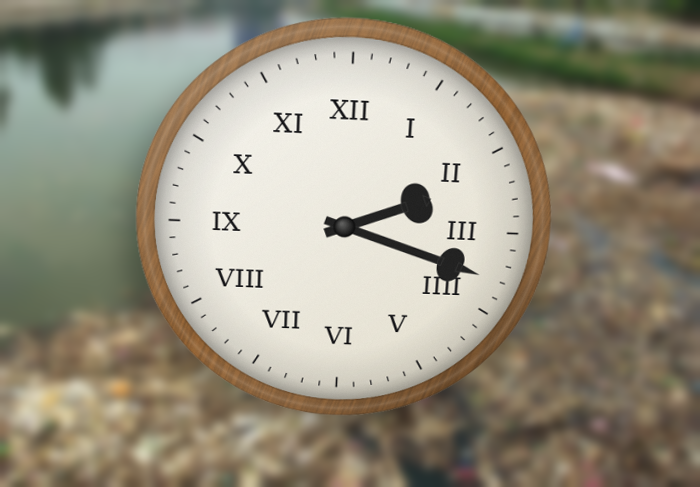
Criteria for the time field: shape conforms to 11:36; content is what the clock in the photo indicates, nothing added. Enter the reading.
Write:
2:18
